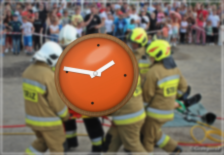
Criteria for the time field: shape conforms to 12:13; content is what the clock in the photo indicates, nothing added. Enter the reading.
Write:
1:46
